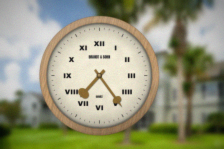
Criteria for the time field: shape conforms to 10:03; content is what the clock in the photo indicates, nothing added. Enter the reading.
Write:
7:24
